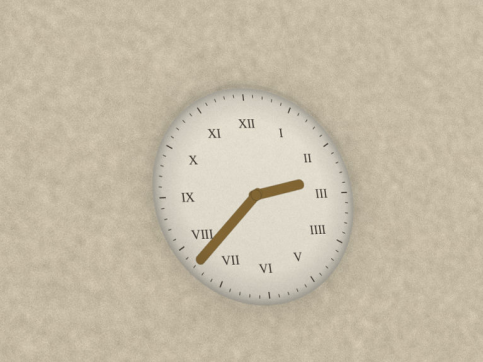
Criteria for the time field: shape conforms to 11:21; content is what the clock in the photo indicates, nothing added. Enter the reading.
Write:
2:38
